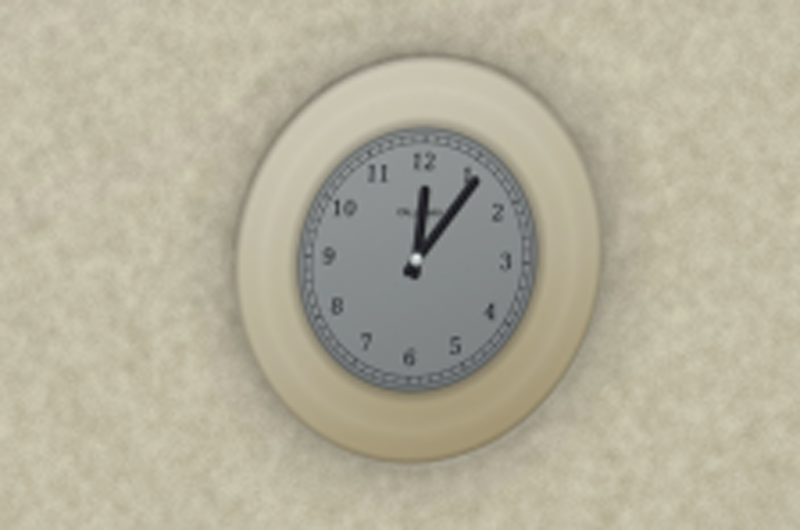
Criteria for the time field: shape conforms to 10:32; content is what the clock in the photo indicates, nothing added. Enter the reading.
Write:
12:06
